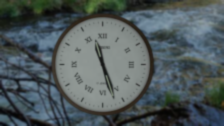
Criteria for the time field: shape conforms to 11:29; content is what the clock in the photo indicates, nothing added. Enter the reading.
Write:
11:27
